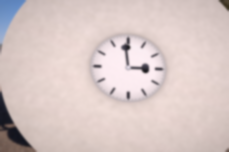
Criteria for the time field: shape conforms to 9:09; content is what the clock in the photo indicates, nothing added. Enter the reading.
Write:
2:59
